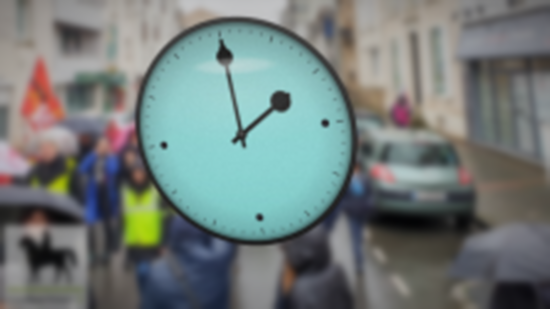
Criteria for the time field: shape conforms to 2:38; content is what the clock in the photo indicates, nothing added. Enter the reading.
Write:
2:00
